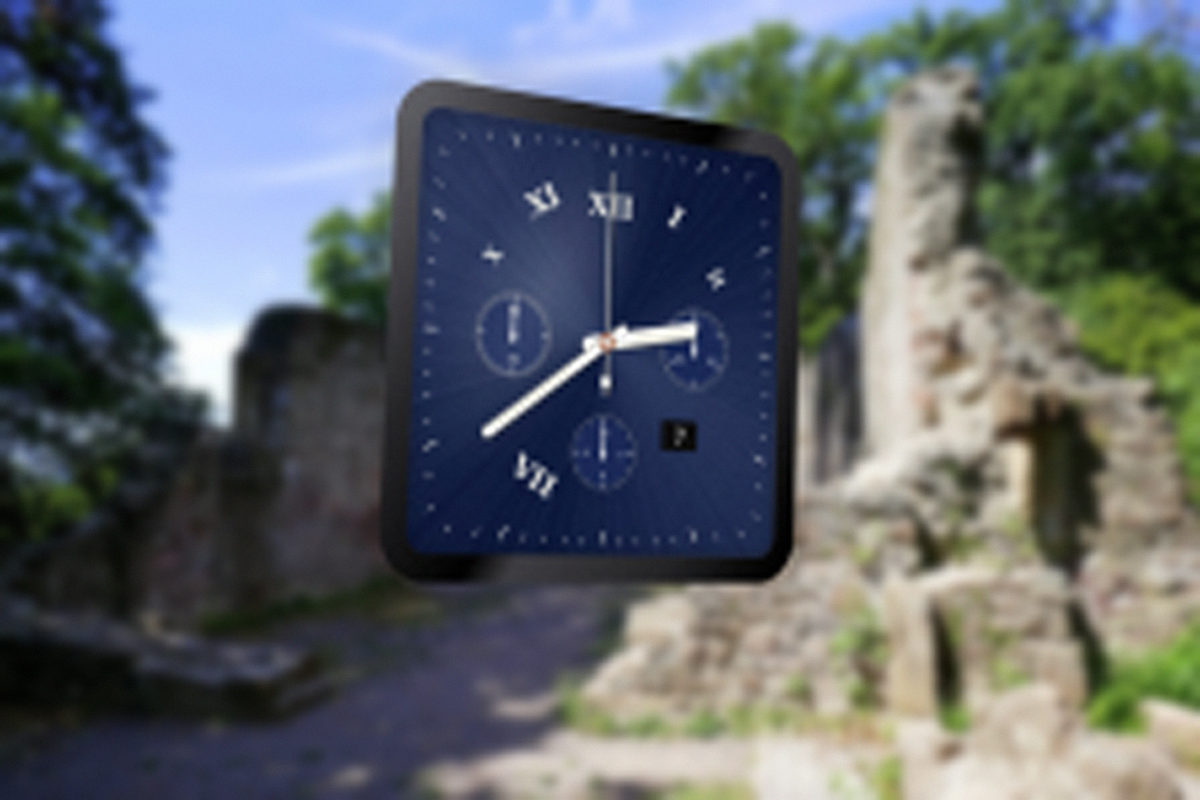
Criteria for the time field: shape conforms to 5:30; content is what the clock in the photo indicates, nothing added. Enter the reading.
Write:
2:39
